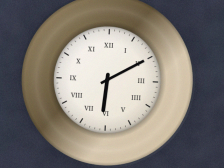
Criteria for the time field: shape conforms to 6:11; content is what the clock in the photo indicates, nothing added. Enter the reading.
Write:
6:10
